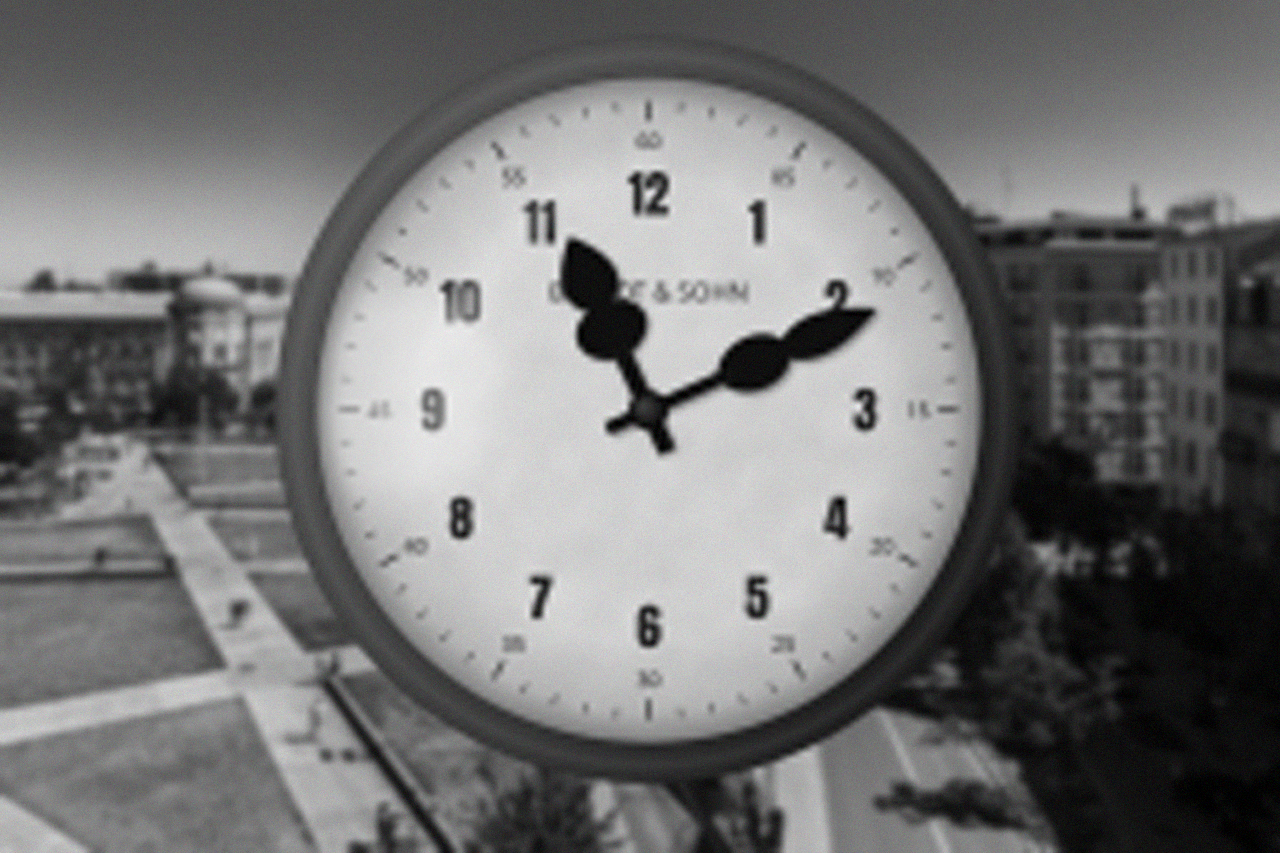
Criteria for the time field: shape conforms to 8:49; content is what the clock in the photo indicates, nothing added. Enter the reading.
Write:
11:11
